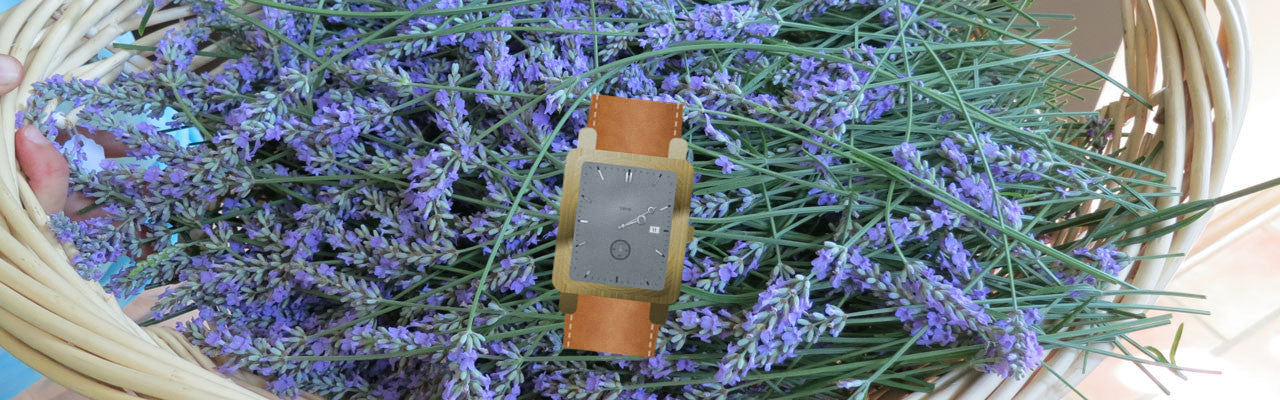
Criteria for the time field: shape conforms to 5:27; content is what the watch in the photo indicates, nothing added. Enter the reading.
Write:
2:09
